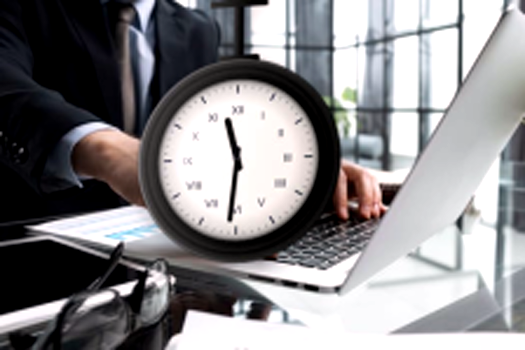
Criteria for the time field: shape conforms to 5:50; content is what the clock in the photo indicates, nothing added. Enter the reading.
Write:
11:31
